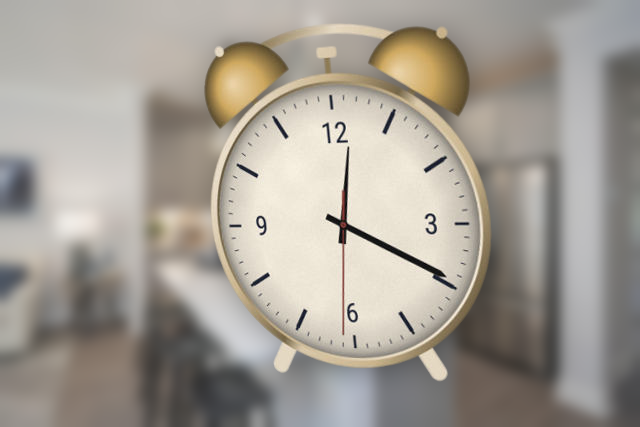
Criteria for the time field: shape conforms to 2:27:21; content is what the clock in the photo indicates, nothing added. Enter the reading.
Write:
12:19:31
